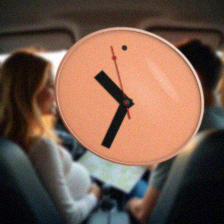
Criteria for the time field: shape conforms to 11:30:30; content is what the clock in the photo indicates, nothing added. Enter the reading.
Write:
10:33:58
